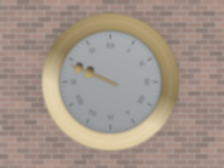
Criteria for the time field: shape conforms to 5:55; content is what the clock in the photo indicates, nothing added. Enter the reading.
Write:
9:49
